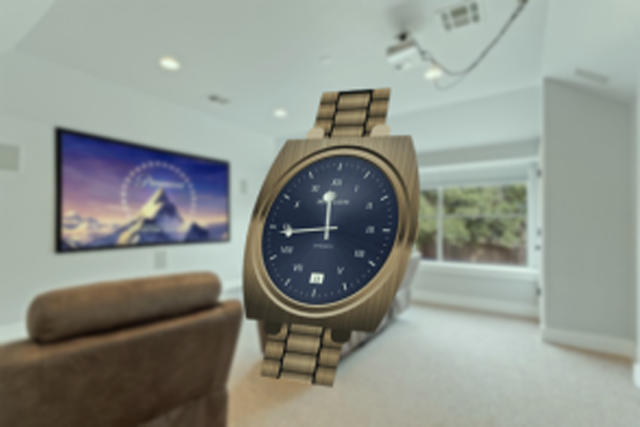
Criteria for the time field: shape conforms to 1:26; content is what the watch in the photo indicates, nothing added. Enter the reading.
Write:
11:44
